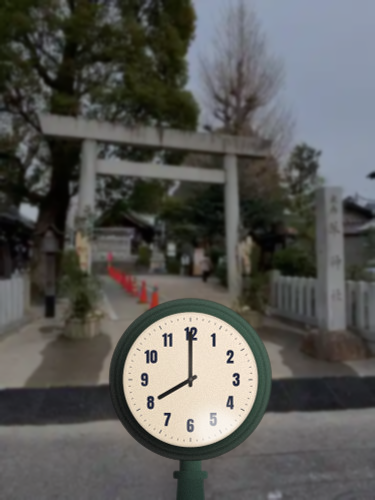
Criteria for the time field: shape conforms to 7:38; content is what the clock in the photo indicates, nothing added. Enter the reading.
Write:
8:00
